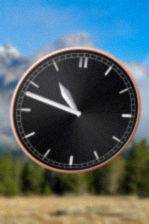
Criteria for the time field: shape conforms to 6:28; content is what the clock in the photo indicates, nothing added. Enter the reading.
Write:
10:48
